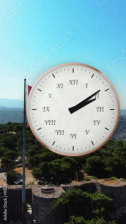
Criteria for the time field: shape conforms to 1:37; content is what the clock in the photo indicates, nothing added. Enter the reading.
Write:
2:09
